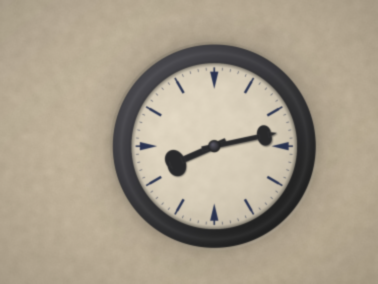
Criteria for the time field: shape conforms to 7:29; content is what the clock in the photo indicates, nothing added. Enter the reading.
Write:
8:13
